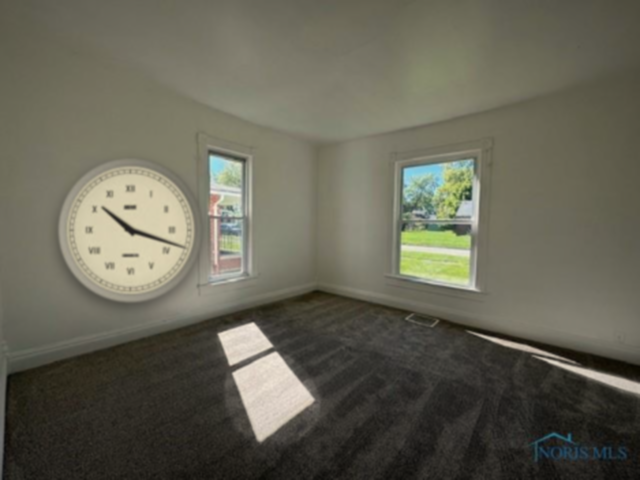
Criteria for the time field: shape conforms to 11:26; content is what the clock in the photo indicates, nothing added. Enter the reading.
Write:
10:18
